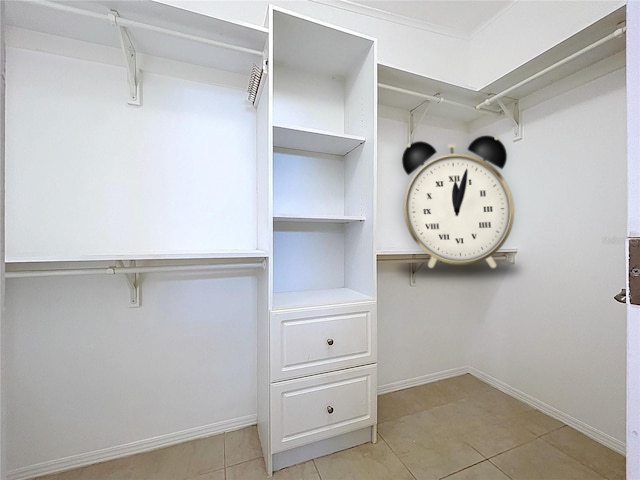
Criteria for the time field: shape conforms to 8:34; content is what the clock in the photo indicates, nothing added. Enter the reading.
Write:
12:03
